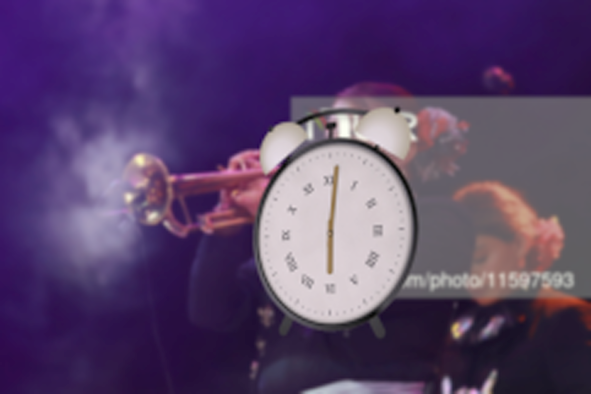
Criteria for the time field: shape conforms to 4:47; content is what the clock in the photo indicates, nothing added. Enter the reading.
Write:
6:01
